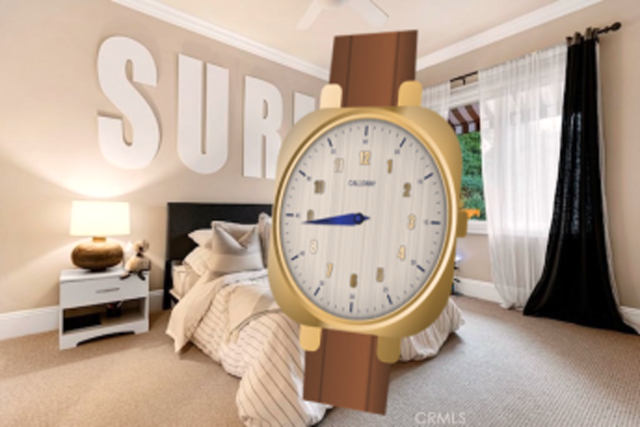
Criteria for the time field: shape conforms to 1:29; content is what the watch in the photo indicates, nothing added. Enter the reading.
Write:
8:44
